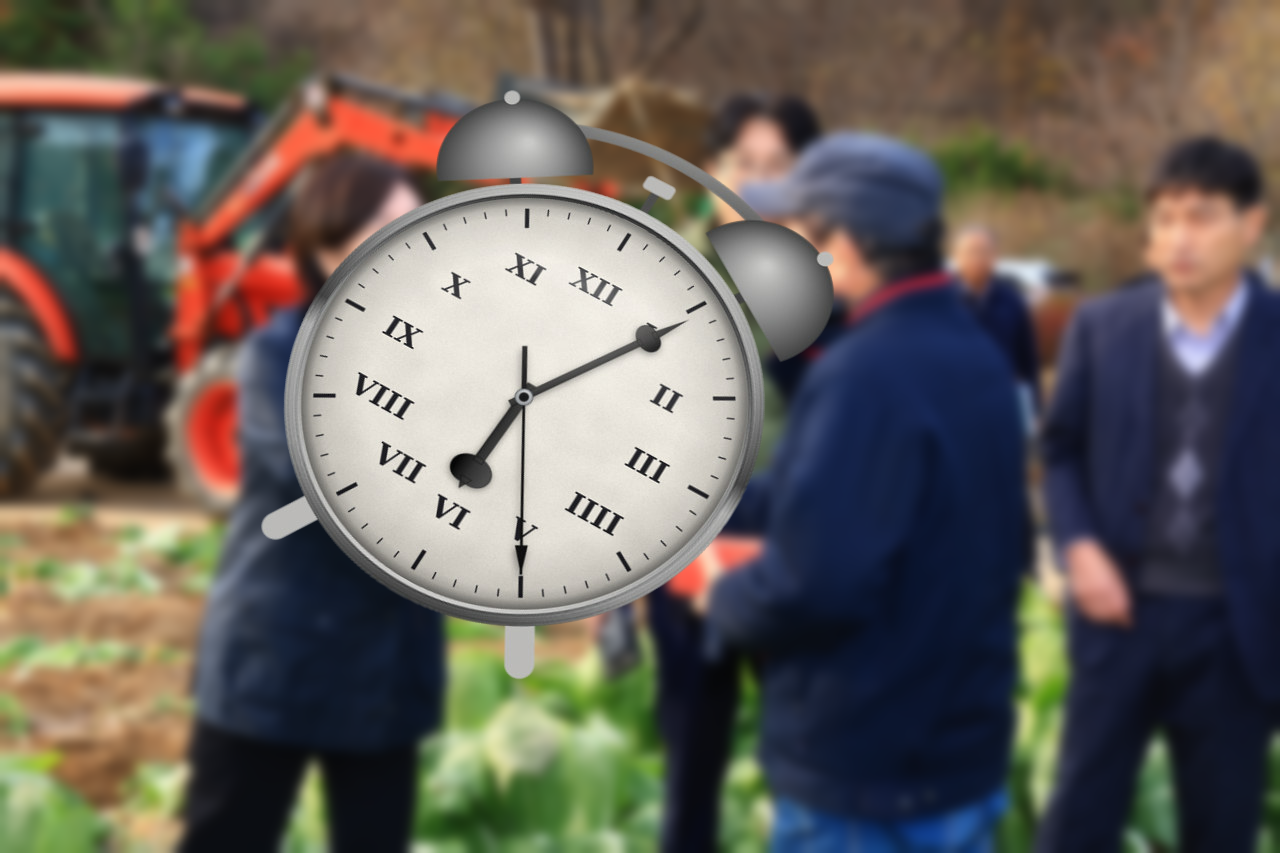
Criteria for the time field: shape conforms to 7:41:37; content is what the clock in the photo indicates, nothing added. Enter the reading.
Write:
6:05:25
